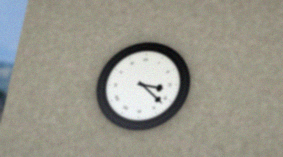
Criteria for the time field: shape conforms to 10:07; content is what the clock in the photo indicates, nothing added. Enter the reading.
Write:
3:22
